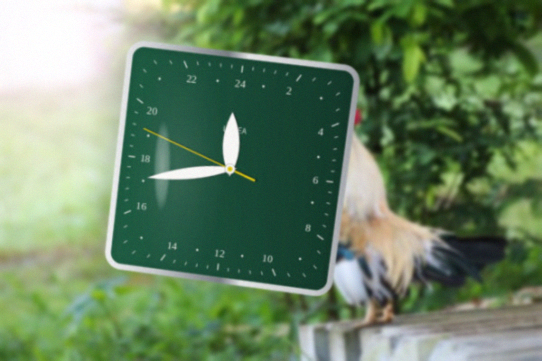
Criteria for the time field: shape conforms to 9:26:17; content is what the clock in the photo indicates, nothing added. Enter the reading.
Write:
23:42:48
